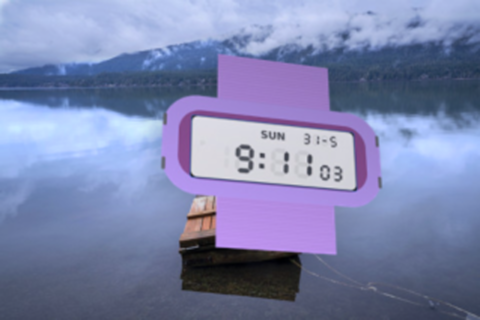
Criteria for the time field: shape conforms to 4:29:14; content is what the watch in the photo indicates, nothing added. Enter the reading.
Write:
9:11:03
